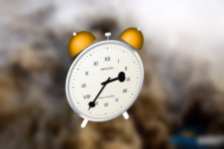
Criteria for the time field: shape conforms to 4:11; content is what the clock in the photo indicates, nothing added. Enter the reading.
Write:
2:36
